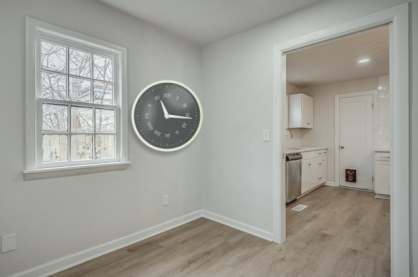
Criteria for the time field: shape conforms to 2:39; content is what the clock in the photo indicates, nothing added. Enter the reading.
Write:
11:16
